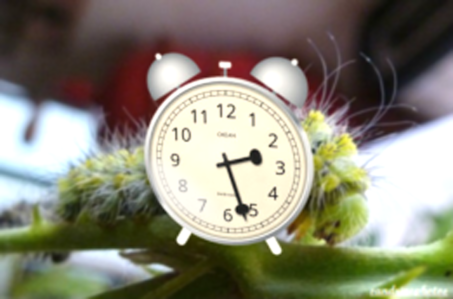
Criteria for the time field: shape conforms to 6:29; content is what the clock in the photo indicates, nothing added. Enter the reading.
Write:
2:27
